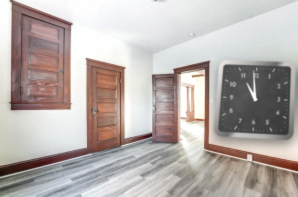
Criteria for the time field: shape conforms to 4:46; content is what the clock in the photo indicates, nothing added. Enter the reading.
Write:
10:59
